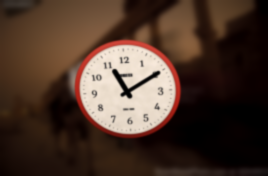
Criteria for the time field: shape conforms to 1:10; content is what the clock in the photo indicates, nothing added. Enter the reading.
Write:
11:10
